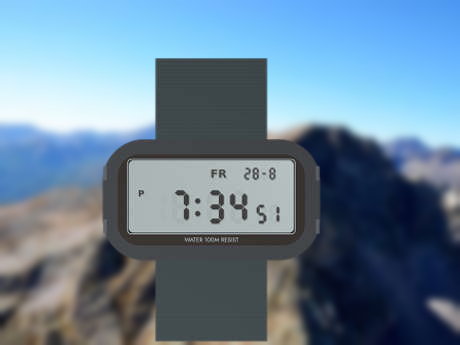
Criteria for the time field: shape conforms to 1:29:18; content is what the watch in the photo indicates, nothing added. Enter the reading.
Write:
7:34:51
